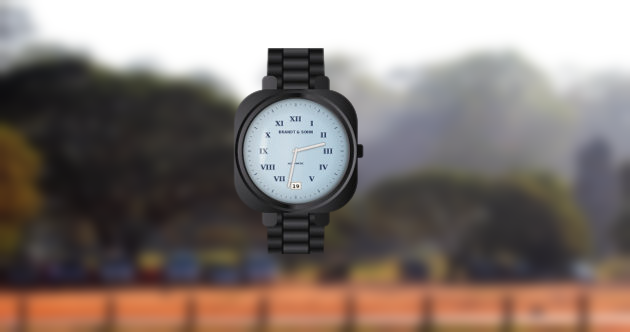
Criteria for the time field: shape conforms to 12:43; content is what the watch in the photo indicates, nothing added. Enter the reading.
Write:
2:32
